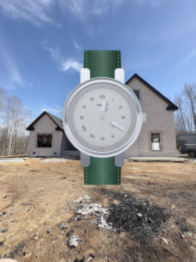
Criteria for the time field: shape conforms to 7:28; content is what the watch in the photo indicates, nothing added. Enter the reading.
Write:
12:20
